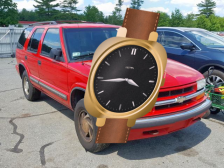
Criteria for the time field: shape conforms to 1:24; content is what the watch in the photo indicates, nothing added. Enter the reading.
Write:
3:44
